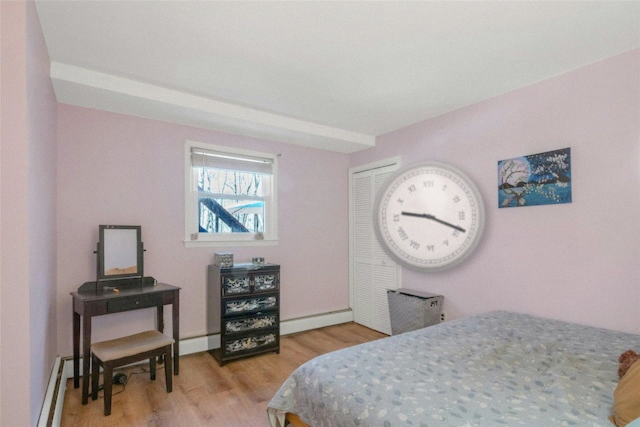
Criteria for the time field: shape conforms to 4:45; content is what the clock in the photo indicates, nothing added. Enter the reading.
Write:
9:19
